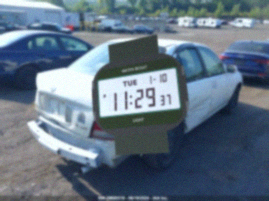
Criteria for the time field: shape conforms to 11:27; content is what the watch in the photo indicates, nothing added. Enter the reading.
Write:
11:29
